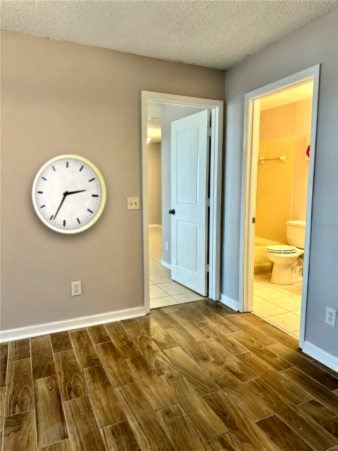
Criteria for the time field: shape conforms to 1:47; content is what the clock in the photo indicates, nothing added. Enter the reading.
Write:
2:34
